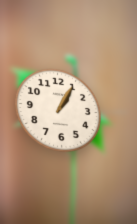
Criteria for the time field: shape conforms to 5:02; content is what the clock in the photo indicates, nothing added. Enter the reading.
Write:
1:05
